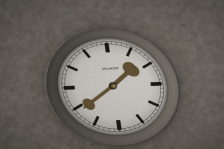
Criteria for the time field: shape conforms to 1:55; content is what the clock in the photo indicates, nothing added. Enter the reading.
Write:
1:39
